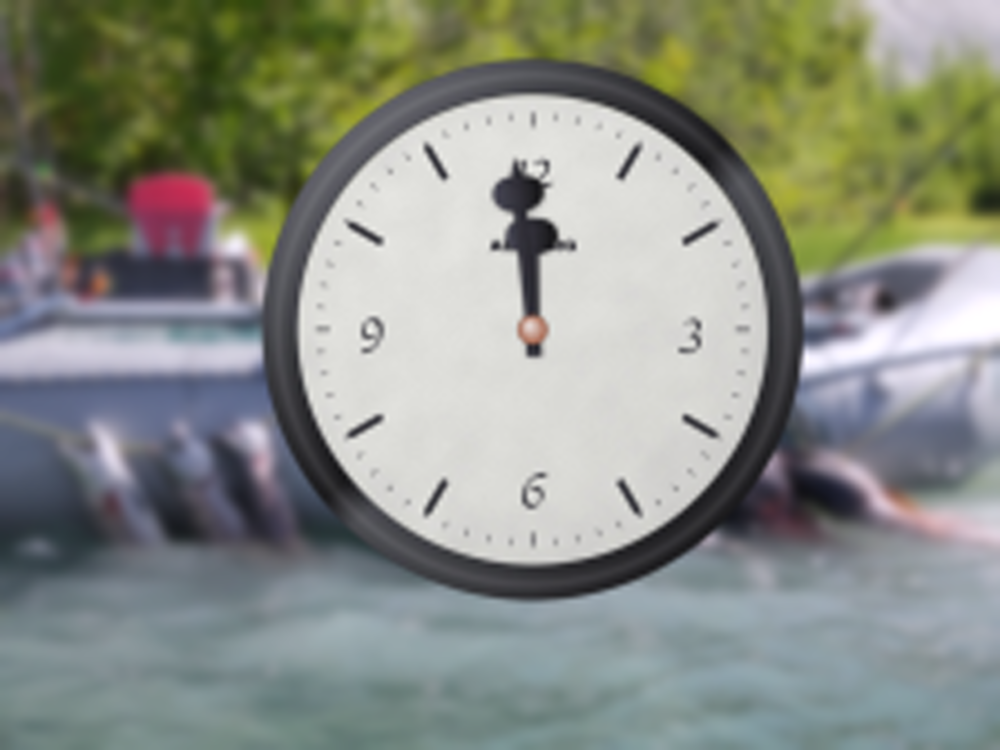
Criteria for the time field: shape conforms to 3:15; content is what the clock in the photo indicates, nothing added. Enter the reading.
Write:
11:59
